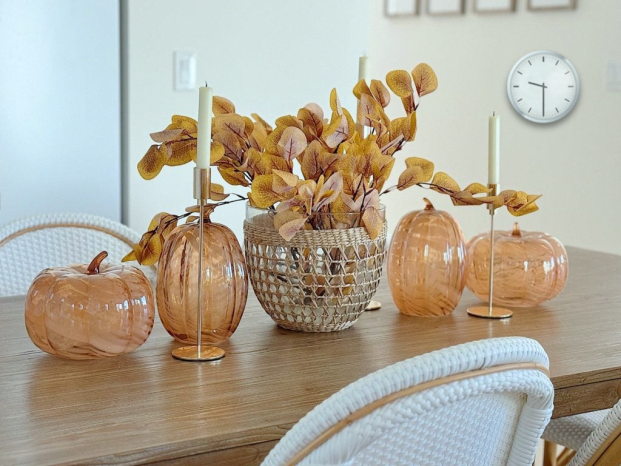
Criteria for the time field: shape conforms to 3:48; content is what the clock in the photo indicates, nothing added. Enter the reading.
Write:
9:30
